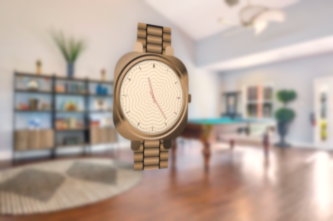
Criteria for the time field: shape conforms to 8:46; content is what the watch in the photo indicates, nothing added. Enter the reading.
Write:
11:24
